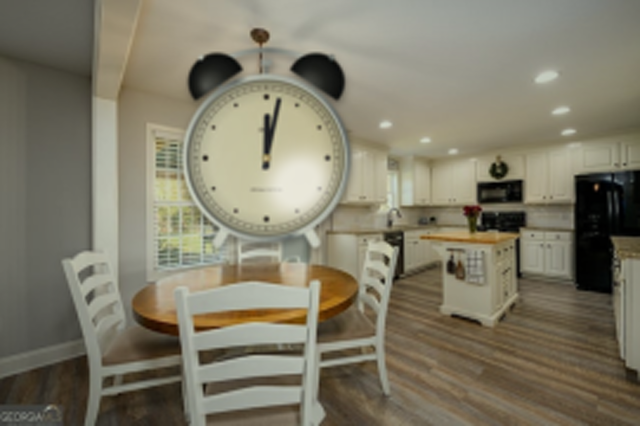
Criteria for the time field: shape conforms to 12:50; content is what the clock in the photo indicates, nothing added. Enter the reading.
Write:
12:02
